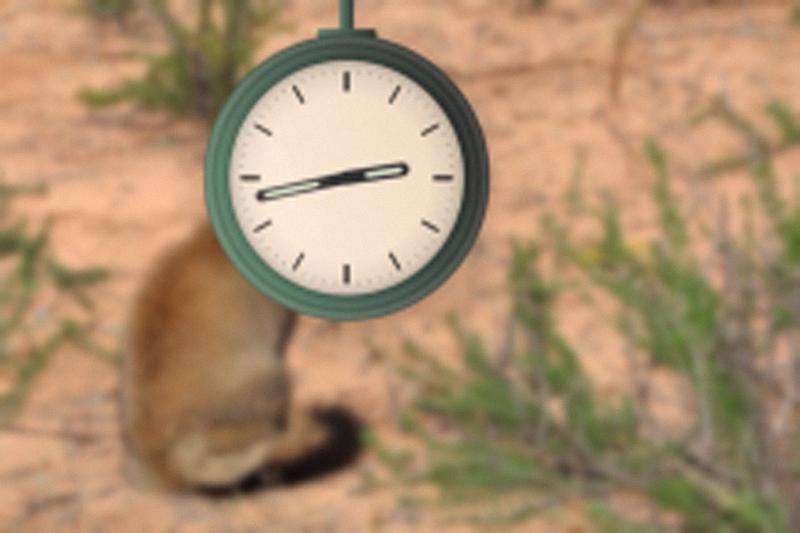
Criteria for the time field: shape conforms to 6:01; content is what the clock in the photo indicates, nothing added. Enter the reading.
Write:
2:43
